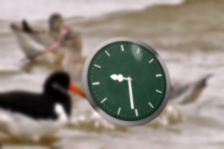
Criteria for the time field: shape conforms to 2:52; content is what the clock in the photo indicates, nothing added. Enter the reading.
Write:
9:31
